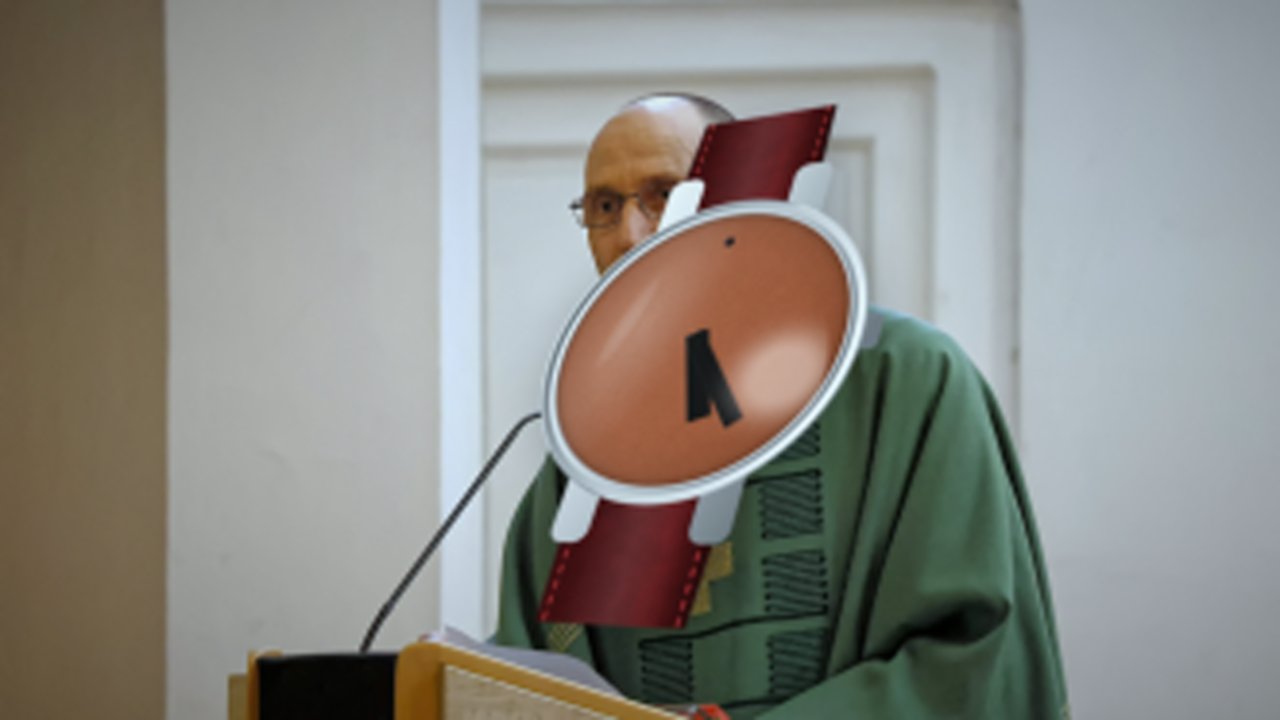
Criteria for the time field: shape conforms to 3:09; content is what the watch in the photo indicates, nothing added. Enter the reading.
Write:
5:24
